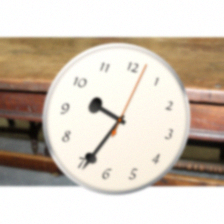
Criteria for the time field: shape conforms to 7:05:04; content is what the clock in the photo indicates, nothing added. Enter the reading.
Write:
9:34:02
